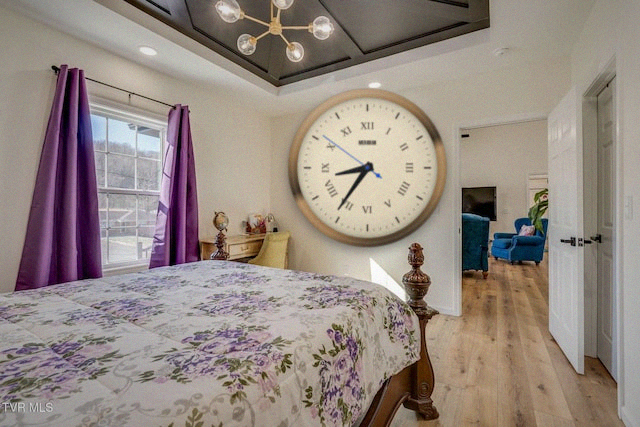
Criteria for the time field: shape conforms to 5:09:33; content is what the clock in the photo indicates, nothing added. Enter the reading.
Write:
8:35:51
